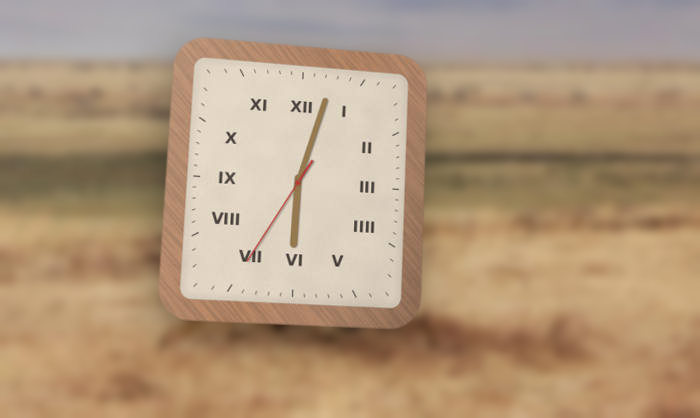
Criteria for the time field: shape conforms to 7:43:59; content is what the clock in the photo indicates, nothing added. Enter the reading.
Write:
6:02:35
